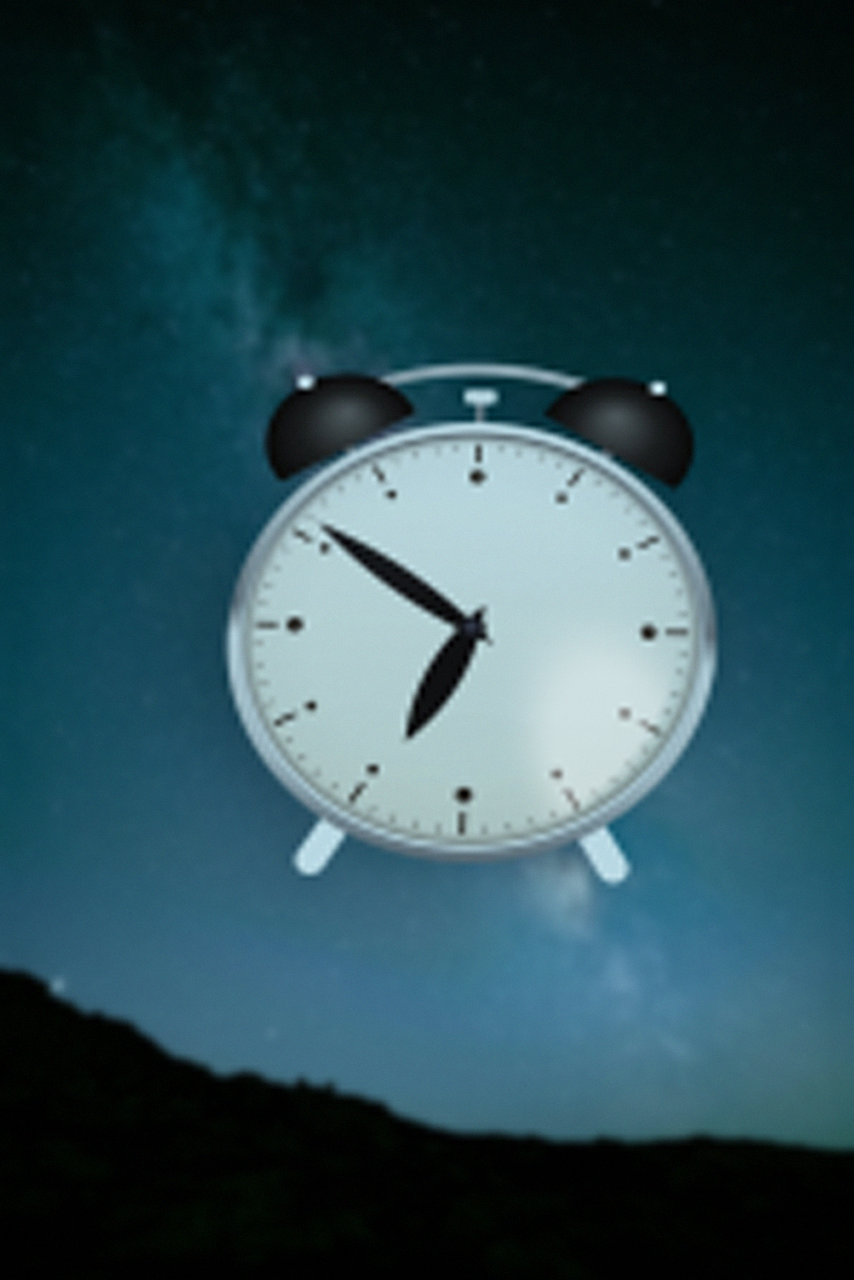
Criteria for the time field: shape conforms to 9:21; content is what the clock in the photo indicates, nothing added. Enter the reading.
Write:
6:51
